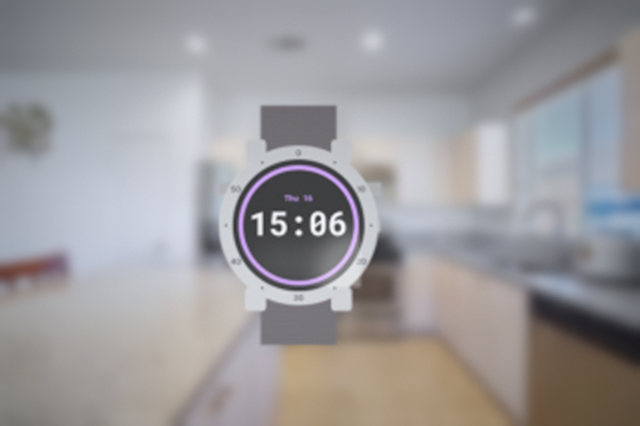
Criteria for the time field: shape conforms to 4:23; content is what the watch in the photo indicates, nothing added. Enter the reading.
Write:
15:06
